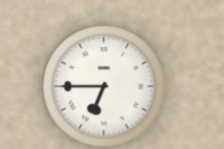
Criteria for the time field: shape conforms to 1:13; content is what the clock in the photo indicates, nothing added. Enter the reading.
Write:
6:45
